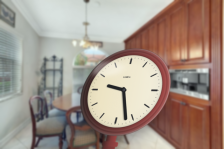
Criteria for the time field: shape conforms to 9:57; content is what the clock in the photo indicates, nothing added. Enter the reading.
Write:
9:27
